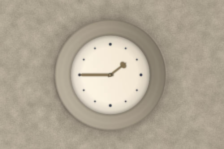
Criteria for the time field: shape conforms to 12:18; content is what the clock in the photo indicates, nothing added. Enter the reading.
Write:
1:45
